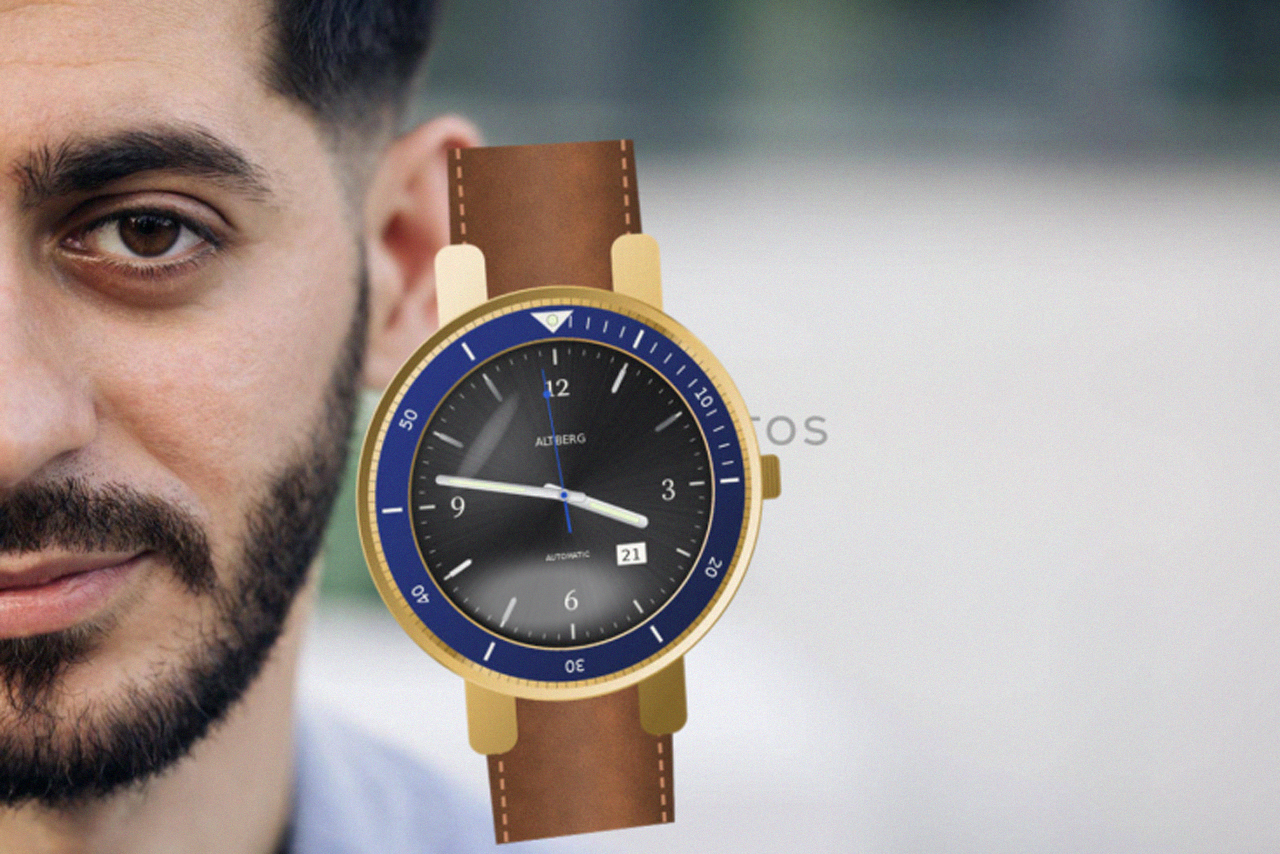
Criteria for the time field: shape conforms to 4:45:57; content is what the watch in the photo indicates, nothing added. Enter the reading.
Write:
3:46:59
